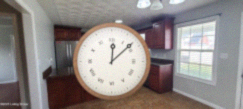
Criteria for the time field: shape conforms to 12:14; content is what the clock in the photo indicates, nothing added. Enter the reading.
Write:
12:08
